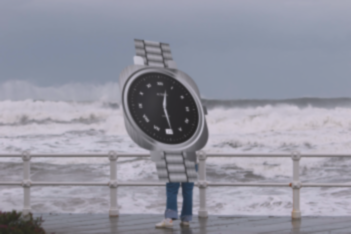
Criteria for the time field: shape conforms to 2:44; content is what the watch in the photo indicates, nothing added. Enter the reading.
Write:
12:29
